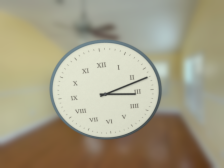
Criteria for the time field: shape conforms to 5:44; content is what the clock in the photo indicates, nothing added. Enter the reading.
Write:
3:12
